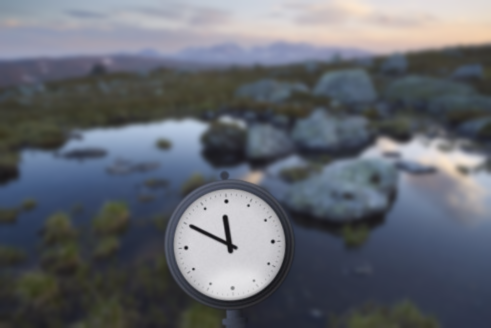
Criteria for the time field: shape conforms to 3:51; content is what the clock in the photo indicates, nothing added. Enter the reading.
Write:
11:50
